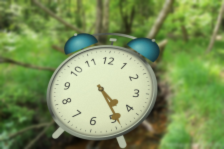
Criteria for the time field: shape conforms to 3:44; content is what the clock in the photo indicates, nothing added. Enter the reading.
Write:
4:24
